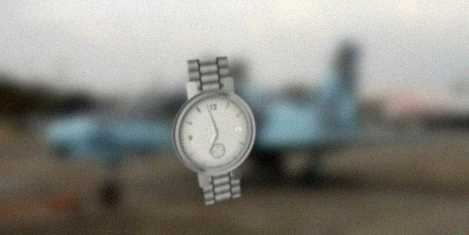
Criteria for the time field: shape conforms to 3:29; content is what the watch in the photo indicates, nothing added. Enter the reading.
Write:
6:58
